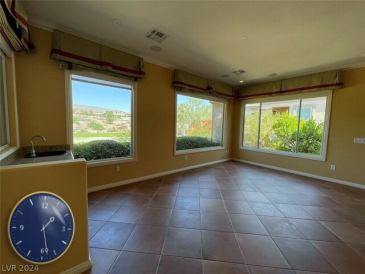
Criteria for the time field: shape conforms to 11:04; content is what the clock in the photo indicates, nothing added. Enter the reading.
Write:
1:28
